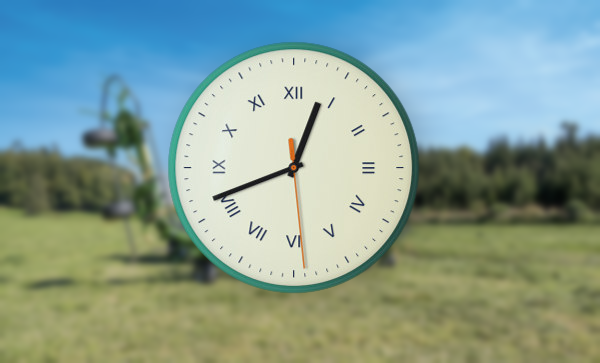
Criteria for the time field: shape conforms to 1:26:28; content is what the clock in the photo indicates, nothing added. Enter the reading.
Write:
12:41:29
